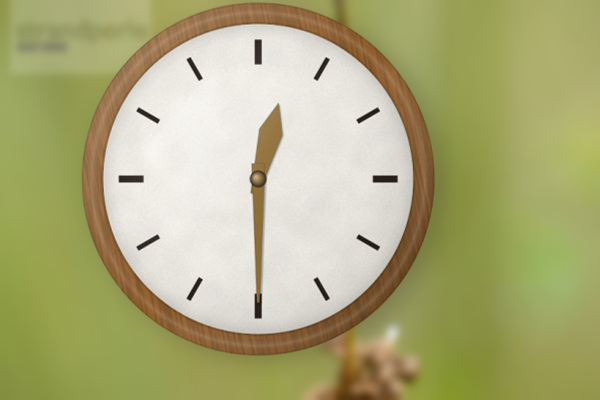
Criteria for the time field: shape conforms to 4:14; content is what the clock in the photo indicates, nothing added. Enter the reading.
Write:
12:30
